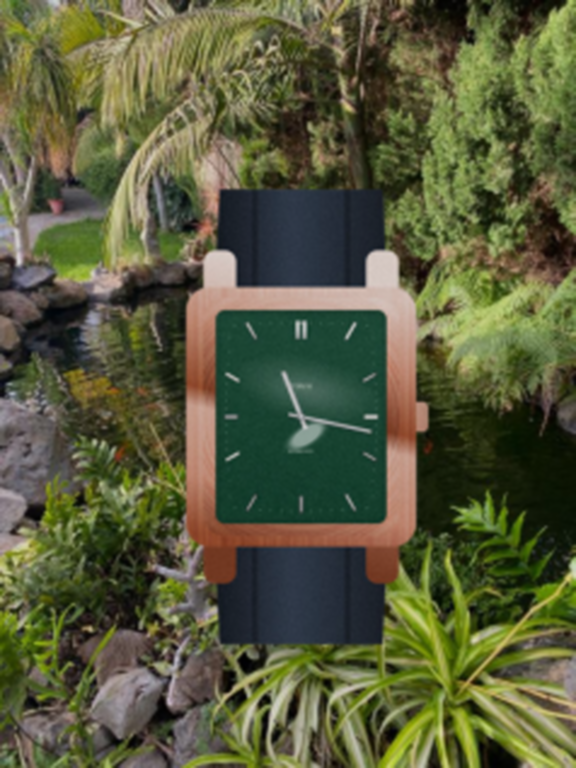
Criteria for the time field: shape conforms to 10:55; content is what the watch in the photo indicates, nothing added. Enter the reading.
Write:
11:17
